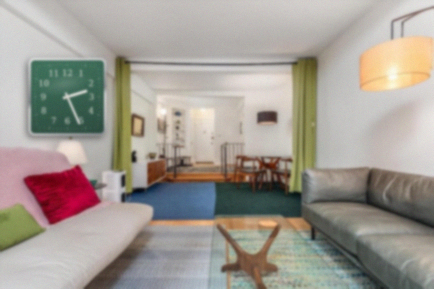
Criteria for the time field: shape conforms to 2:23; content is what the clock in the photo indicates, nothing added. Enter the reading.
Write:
2:26
